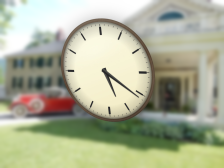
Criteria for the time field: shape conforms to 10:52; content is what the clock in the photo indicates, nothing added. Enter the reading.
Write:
5:21
